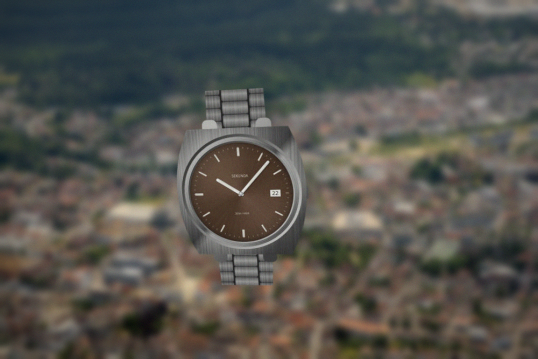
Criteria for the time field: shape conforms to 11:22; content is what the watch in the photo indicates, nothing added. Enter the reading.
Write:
10:07
